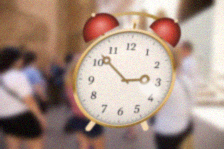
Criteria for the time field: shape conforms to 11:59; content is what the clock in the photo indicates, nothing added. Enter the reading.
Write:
2:52
